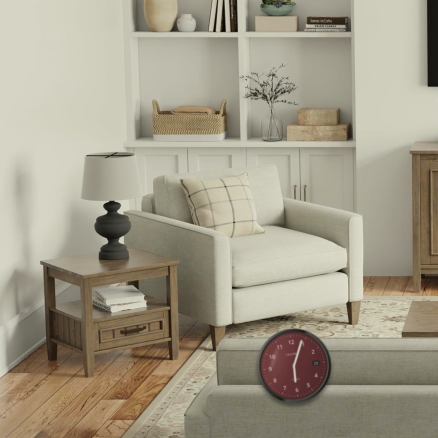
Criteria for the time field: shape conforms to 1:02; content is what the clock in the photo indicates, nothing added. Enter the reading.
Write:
6:04
